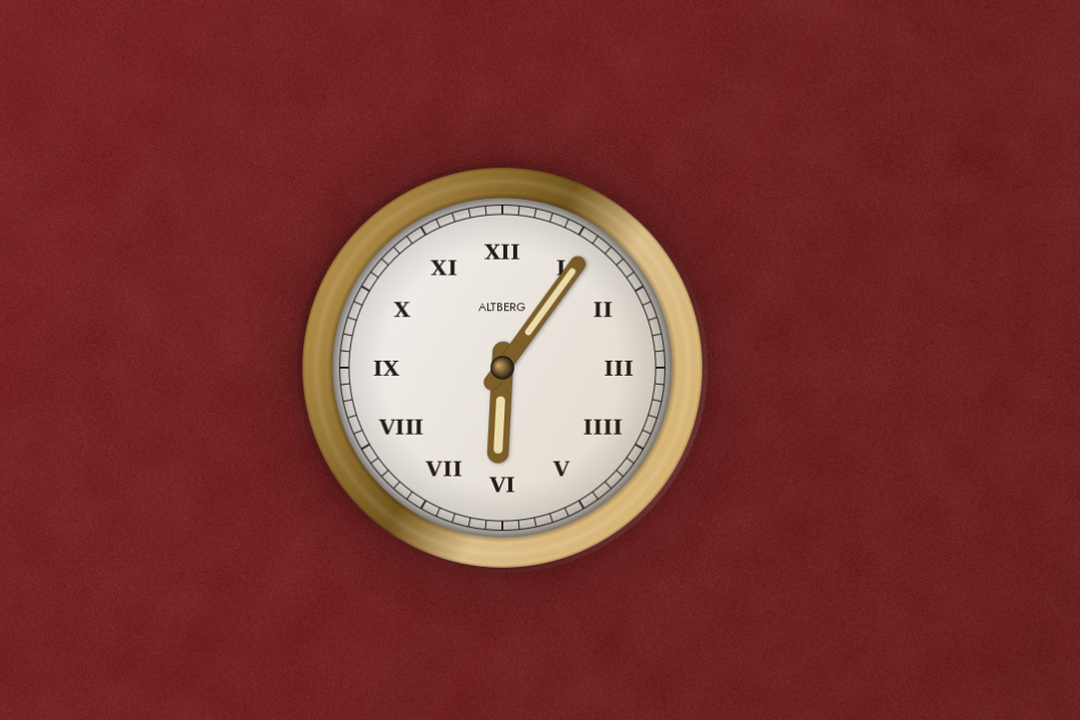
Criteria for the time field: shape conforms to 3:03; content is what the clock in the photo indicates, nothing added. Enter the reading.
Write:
6:06
